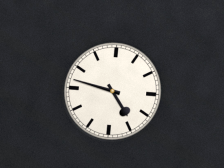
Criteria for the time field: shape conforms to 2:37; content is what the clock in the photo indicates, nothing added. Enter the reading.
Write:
4:47
